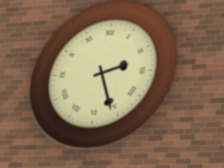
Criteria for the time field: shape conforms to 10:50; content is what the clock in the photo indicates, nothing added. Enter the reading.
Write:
2:26
